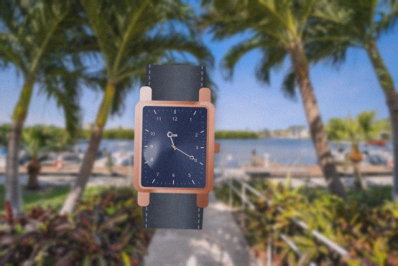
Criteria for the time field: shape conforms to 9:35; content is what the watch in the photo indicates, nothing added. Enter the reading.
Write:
11:20
